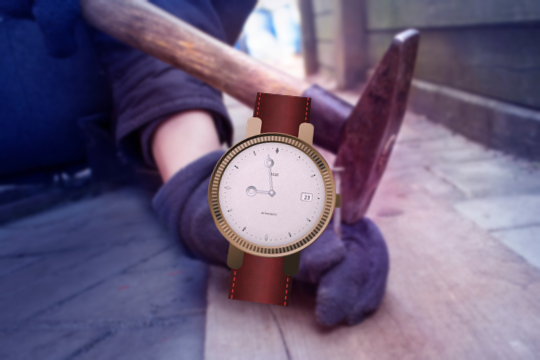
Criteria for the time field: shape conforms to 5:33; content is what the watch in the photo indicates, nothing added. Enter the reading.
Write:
8:58
